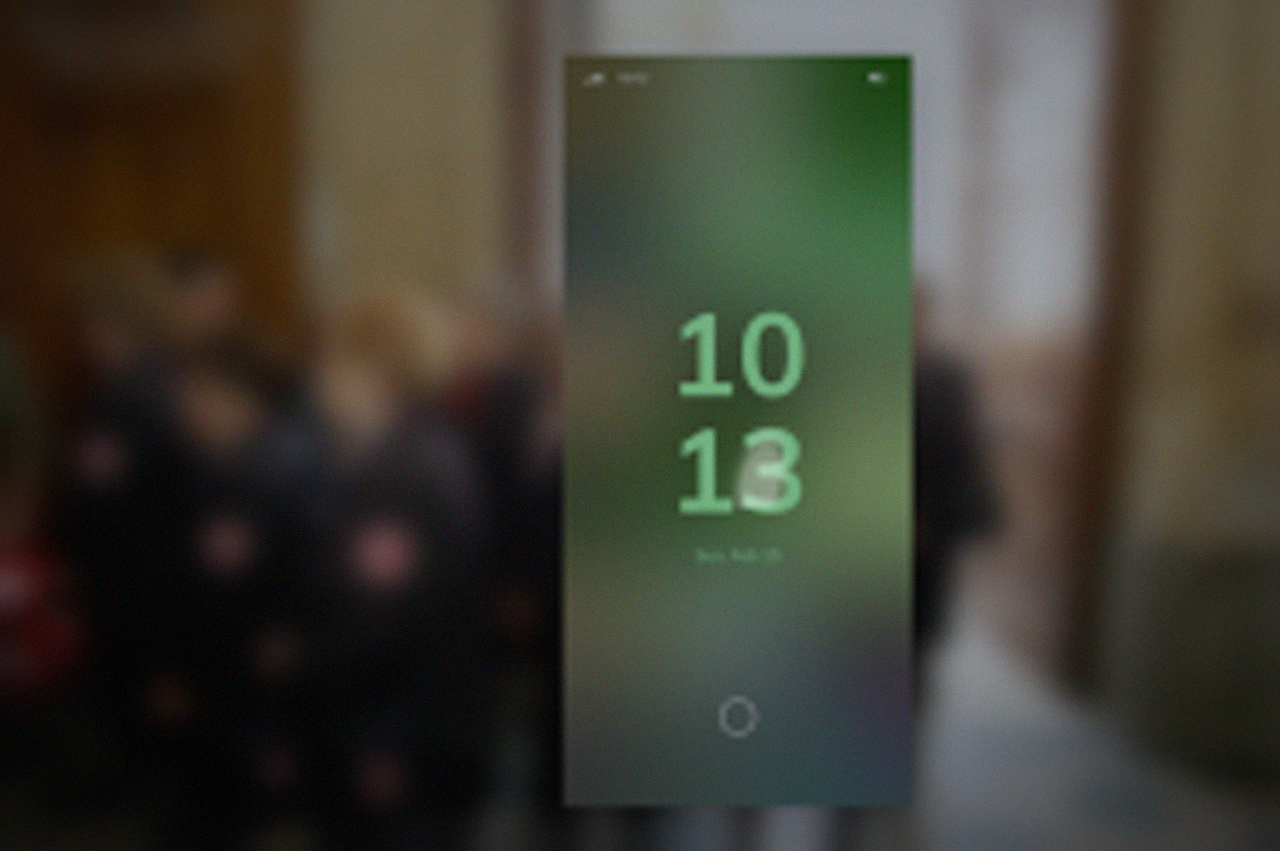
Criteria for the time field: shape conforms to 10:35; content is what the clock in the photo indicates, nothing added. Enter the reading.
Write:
10:13
